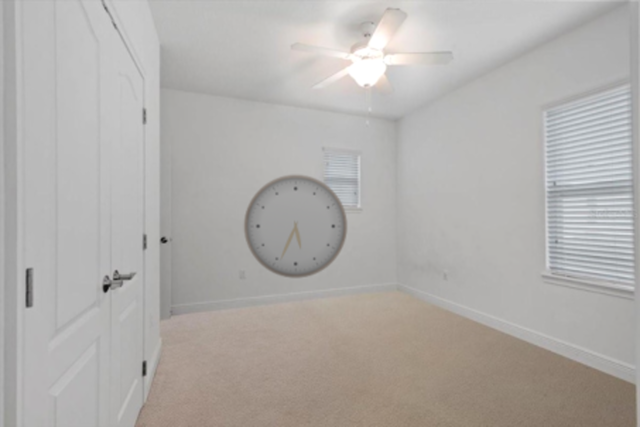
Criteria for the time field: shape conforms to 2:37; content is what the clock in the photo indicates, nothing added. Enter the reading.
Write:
5:34
